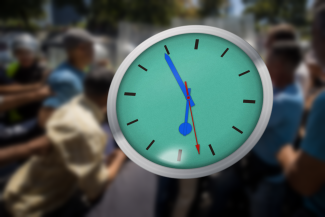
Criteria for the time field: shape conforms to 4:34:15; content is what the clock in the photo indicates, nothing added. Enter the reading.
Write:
5:54:27
